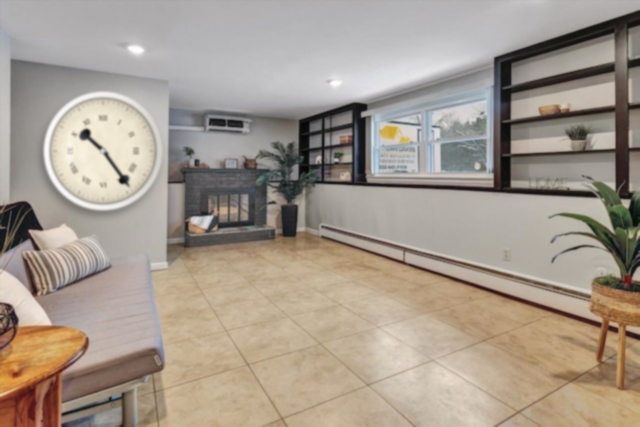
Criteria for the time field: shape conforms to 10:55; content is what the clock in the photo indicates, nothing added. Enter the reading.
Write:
10:24
